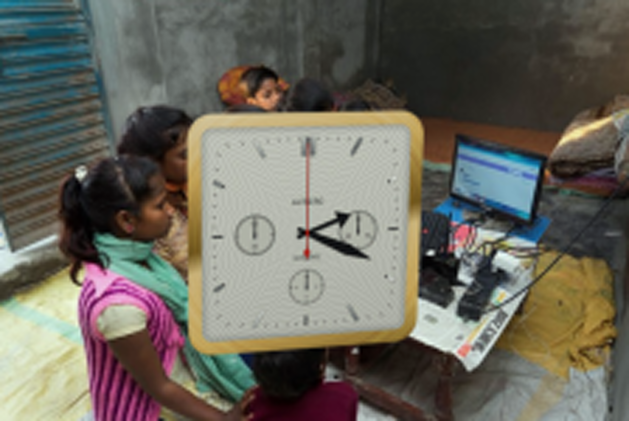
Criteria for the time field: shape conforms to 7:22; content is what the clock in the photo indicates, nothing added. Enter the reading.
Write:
2:19
